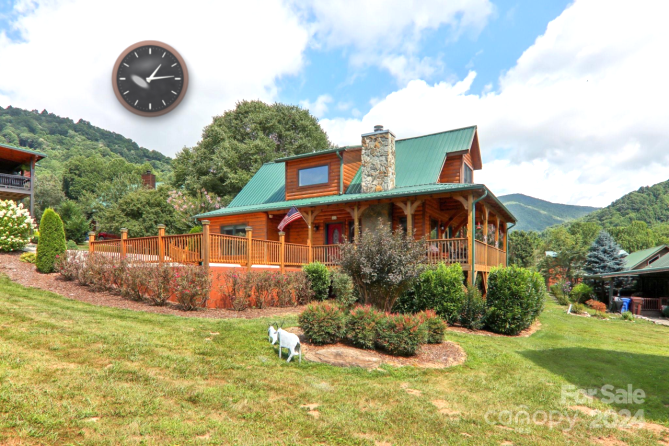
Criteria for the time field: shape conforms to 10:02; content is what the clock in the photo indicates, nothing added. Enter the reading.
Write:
1:14
